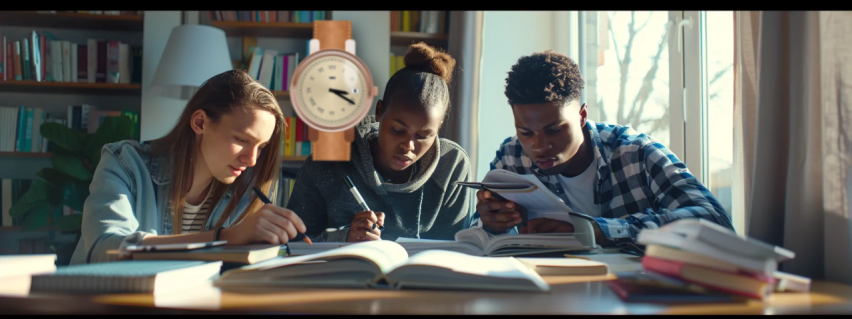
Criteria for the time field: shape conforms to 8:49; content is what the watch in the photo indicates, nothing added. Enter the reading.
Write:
3:20
